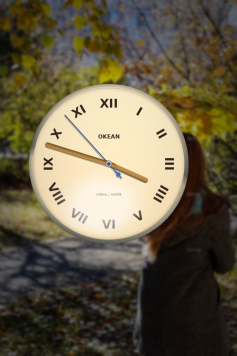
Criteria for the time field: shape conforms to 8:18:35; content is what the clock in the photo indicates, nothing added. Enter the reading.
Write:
3:47:53
